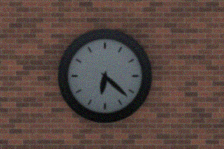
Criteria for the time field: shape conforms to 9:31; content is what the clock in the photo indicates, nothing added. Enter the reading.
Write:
6:22
